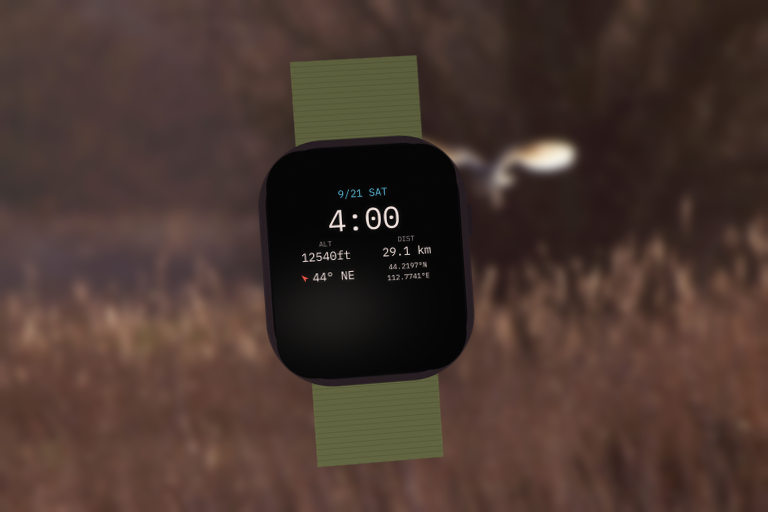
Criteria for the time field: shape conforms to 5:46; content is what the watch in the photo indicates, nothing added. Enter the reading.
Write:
4:00
